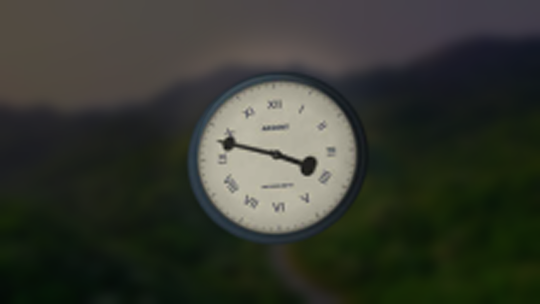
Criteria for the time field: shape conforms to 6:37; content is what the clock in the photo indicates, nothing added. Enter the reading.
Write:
3:48
